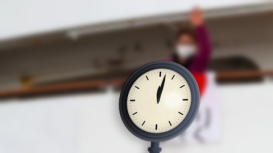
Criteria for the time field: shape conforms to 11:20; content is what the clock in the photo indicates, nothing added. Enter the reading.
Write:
12:02
